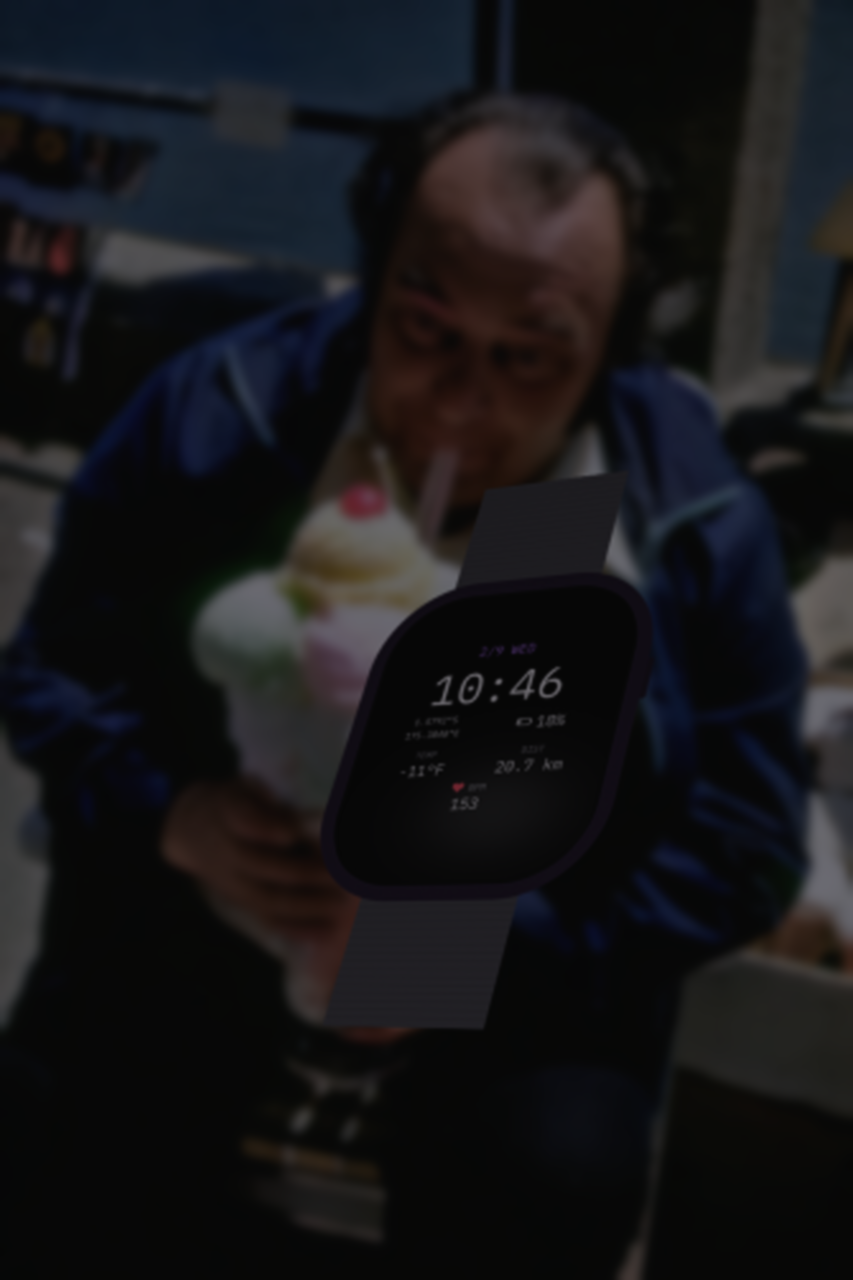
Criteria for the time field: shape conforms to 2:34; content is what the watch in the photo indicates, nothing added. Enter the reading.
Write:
10:46
